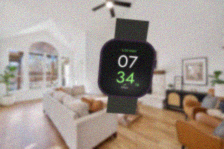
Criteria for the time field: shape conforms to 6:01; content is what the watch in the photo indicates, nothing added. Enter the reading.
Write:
7:34
